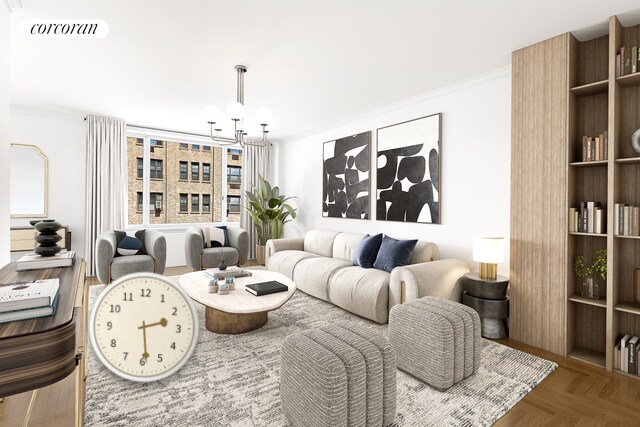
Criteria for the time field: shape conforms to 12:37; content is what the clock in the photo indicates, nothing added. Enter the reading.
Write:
2:29
